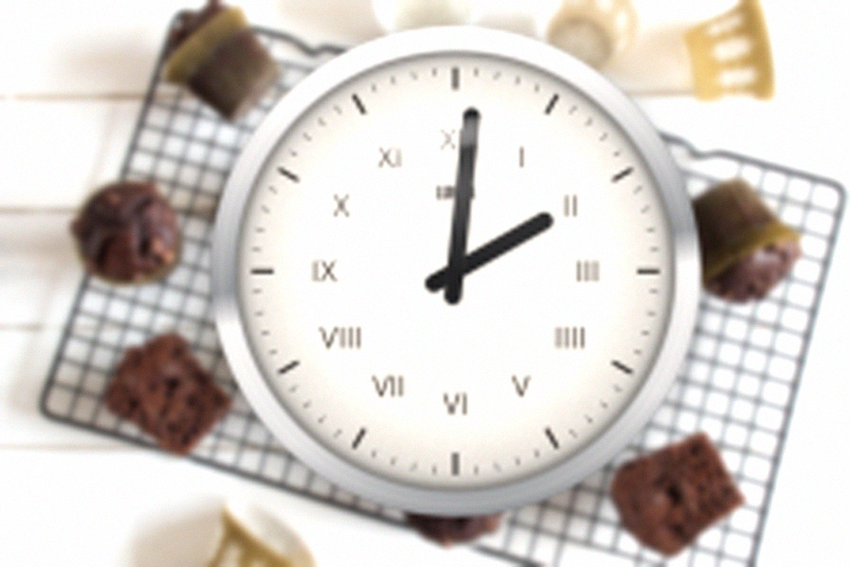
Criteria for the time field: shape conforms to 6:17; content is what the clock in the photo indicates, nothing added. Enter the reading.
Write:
2:01
